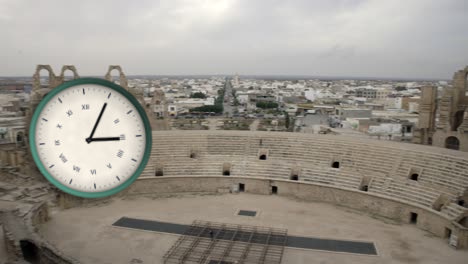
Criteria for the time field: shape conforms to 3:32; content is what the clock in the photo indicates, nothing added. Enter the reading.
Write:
3:05
